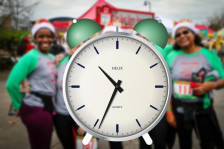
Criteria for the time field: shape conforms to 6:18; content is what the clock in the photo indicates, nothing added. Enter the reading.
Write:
10:34
